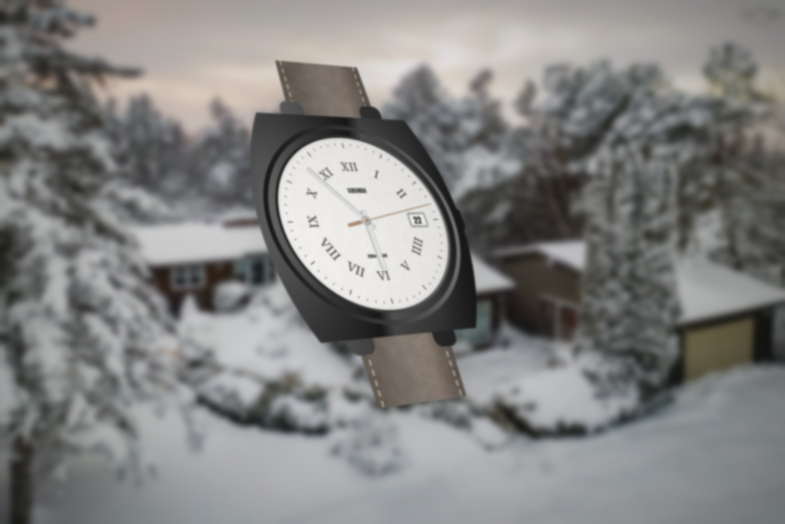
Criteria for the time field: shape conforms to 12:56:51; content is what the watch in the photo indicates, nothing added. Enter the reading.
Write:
5:53:13
